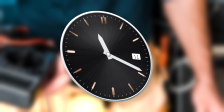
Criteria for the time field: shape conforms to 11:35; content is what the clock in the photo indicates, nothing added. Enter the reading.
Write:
11:19
